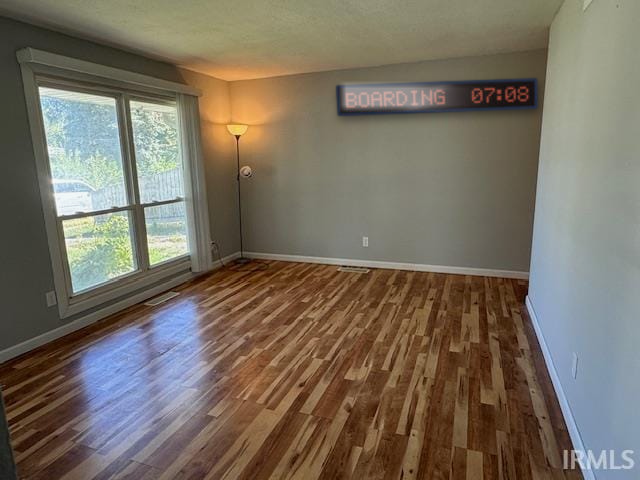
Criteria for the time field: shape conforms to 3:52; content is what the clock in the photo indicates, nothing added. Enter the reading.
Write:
7:08
